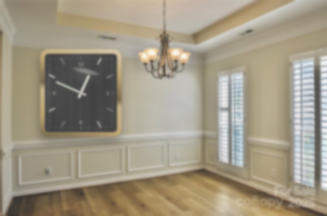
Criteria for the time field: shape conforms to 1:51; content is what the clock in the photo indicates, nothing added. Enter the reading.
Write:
12:49
